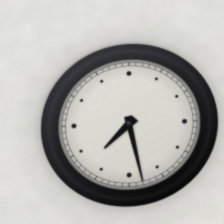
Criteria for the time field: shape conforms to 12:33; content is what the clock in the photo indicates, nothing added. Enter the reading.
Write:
7:28
